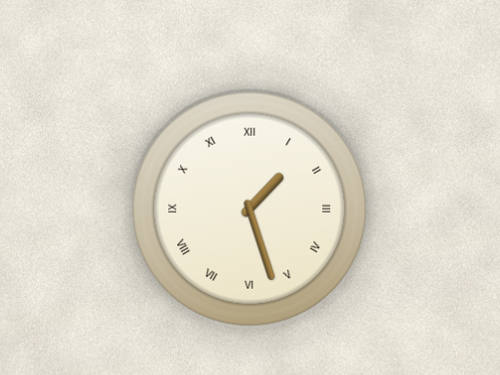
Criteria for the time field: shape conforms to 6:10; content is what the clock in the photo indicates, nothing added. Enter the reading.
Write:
1:27
